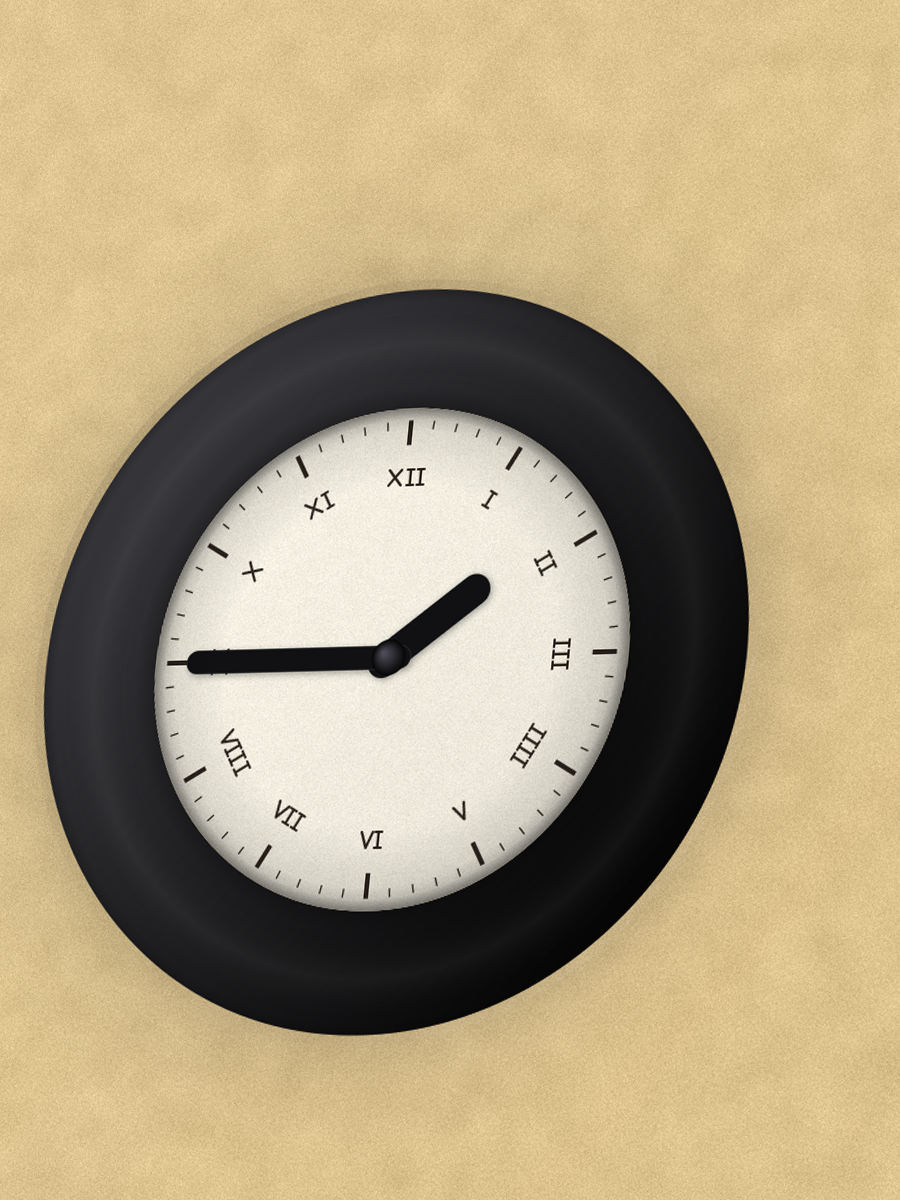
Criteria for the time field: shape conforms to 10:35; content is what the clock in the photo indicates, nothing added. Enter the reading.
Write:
1:45
